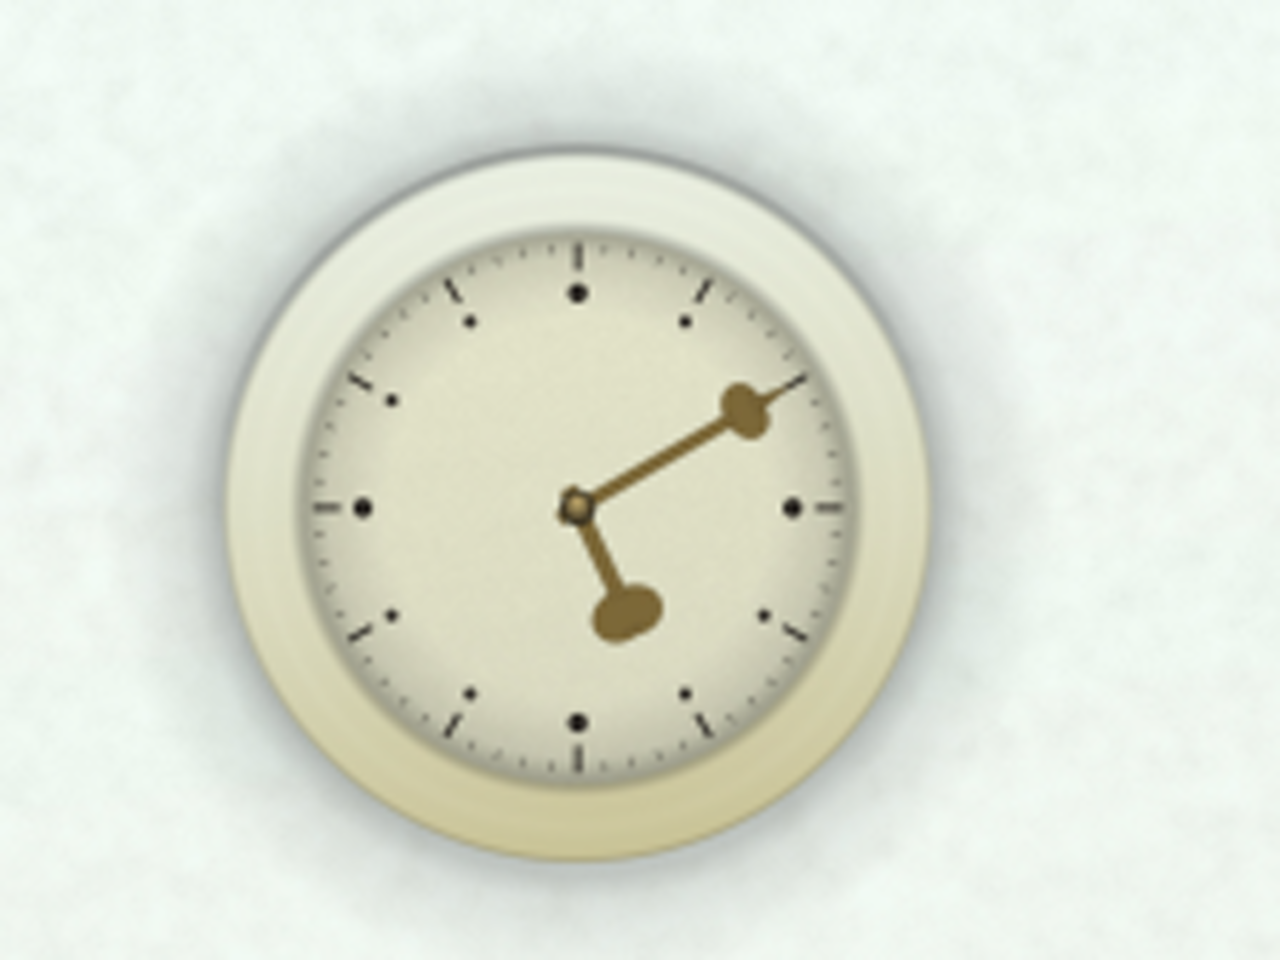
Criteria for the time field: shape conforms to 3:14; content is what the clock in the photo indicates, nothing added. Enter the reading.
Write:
5:10
